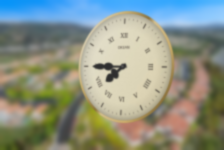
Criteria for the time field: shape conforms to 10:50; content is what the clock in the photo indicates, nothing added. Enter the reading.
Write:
7:45
